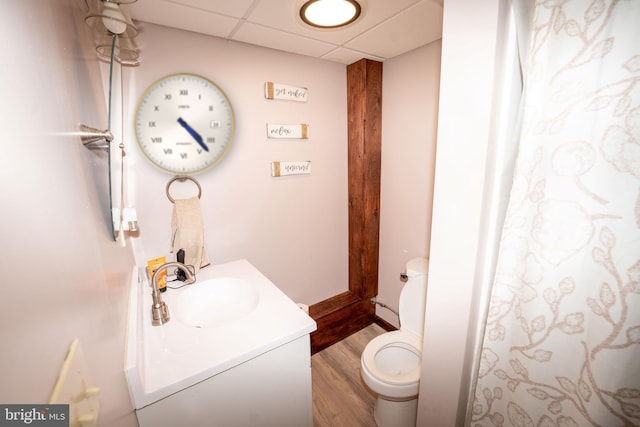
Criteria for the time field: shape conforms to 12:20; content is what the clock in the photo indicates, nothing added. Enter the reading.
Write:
4:23
